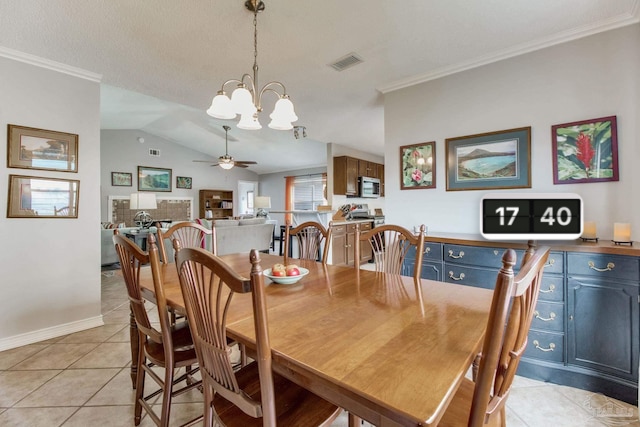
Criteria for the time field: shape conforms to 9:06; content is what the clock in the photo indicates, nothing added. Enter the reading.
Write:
17:40
